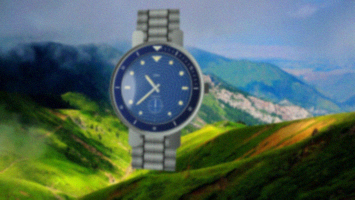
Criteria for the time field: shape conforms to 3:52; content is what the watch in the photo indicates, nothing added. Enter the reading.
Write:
10:38
